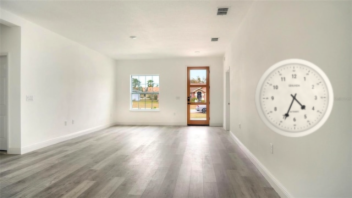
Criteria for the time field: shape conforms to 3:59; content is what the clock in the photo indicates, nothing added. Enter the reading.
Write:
4:34
